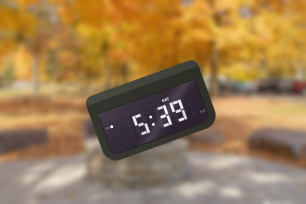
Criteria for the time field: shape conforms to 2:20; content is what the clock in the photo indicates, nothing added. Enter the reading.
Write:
5:39
